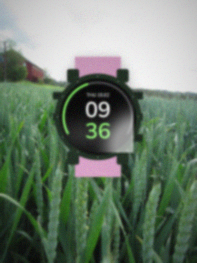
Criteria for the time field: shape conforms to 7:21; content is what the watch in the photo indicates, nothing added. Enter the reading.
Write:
9:36
